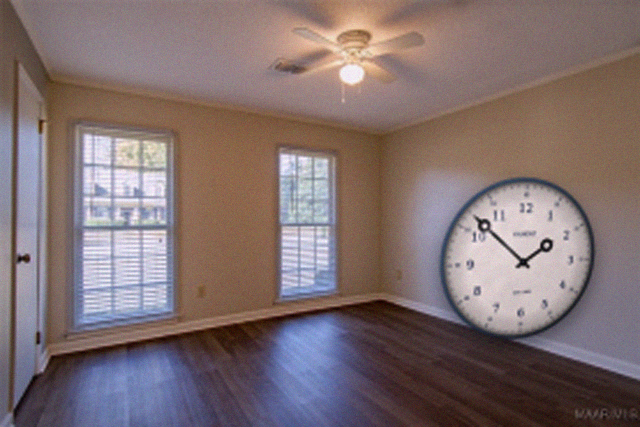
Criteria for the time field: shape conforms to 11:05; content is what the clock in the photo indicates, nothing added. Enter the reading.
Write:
1:52
